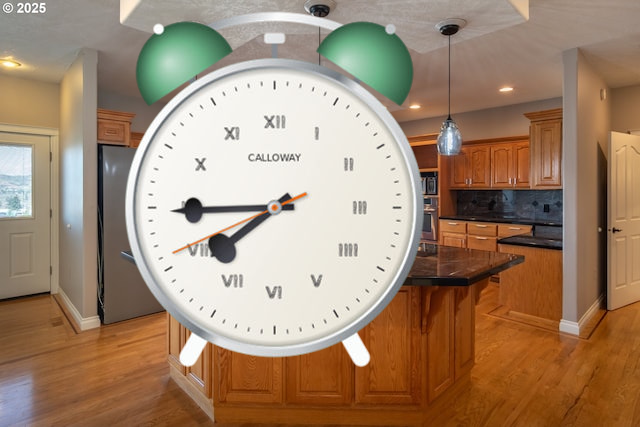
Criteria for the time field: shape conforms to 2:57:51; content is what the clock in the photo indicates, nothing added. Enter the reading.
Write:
7:44:41
